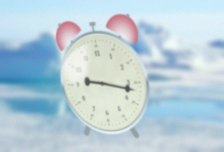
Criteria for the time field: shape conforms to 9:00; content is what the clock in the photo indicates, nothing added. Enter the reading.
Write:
9:17
